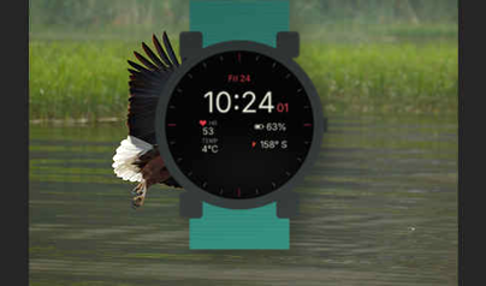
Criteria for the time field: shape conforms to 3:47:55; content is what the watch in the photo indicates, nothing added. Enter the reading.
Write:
10:24:01
